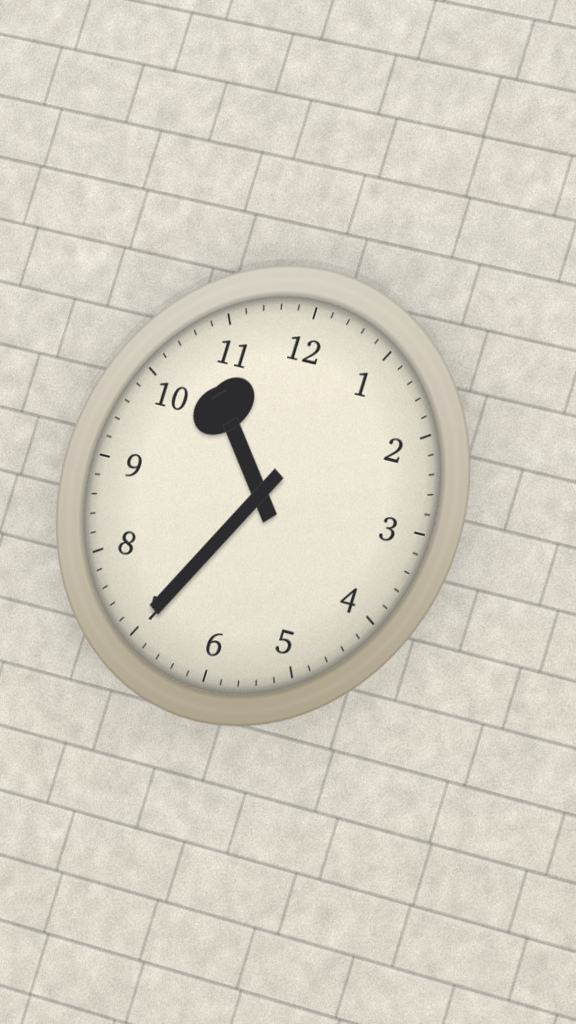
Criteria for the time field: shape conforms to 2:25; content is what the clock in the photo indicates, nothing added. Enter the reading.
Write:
10:35
